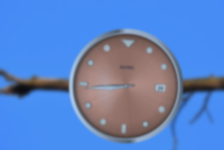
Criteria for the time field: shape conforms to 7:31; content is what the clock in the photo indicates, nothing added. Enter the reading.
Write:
8:44
